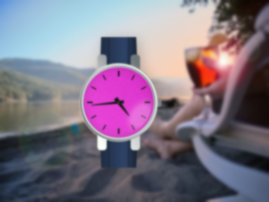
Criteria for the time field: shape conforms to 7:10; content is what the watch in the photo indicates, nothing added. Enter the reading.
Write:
4:44
